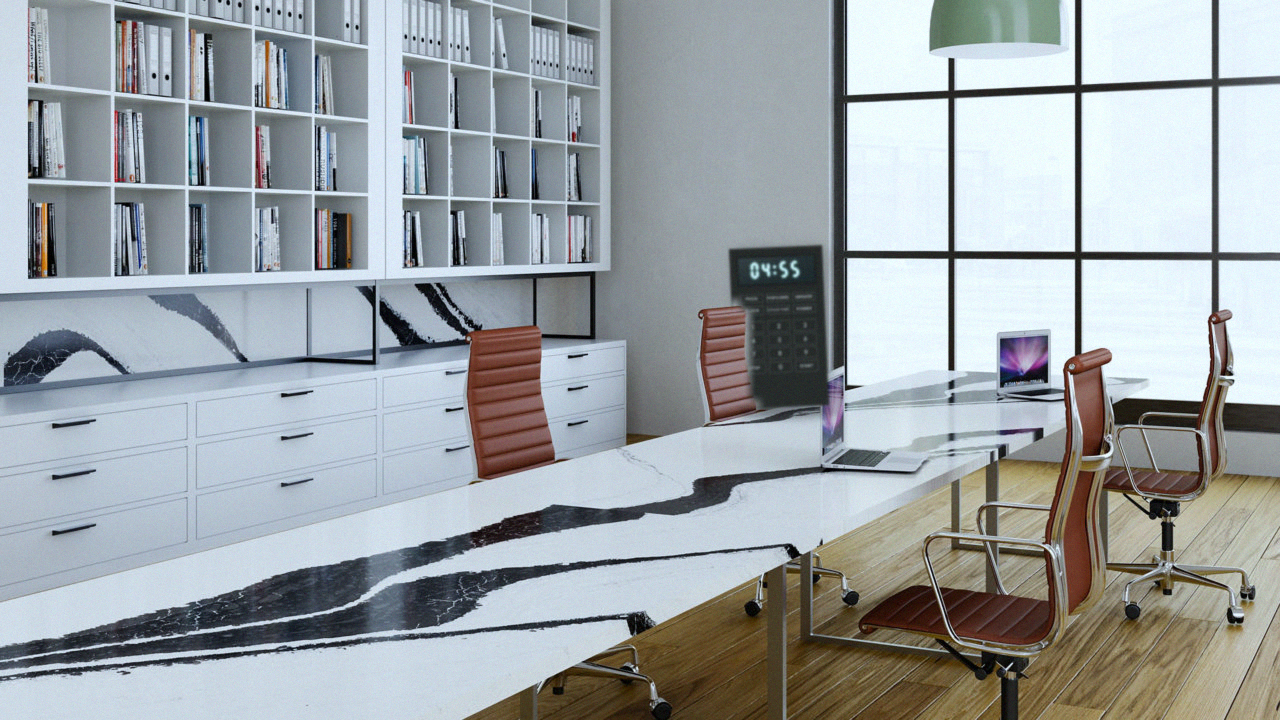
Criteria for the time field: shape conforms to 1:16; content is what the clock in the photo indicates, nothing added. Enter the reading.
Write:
4:55
